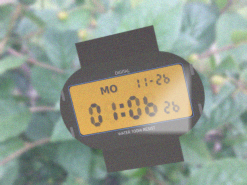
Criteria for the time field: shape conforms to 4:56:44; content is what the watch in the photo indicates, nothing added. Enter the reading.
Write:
1:06:26
